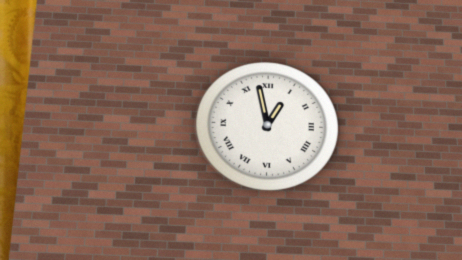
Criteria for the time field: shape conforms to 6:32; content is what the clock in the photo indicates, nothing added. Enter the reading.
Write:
12:58
